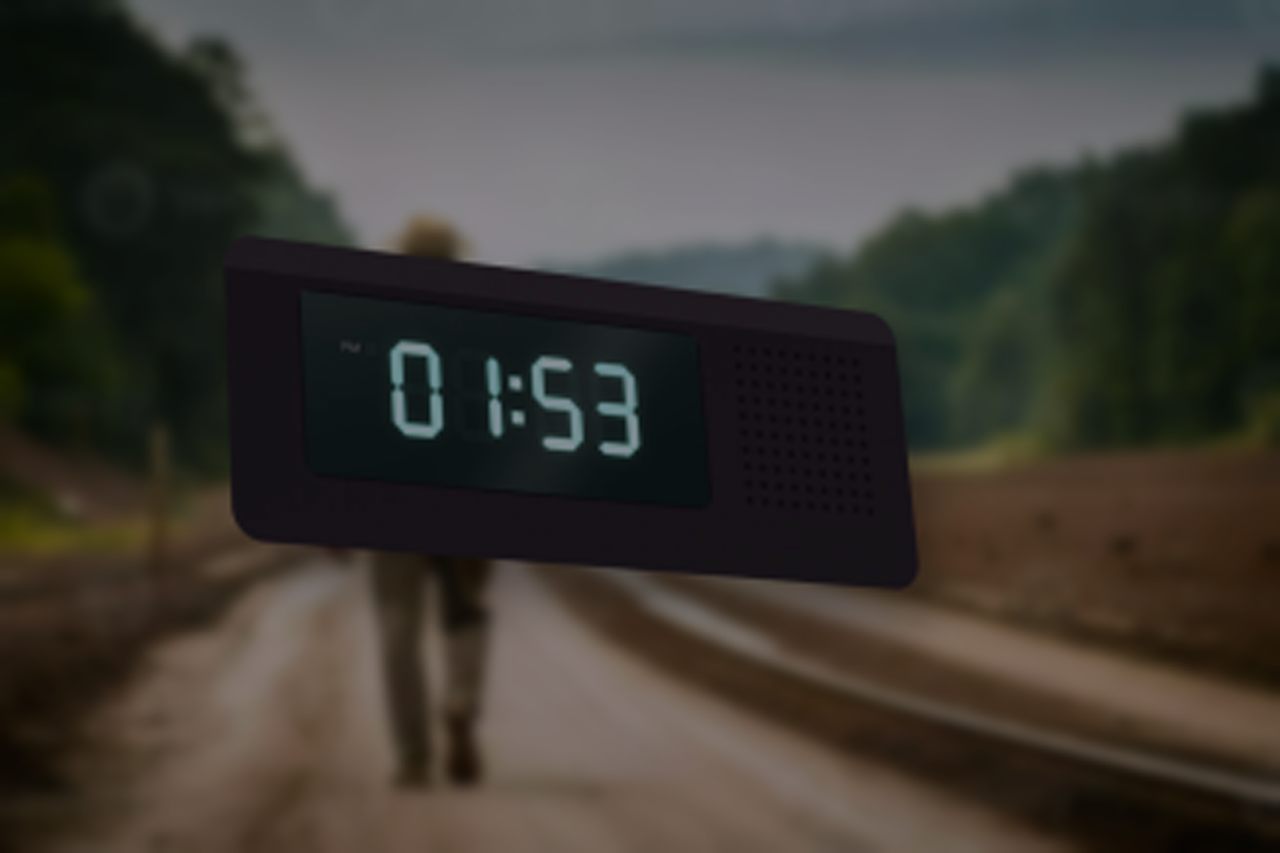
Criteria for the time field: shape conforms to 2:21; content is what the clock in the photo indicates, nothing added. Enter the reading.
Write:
1:53
